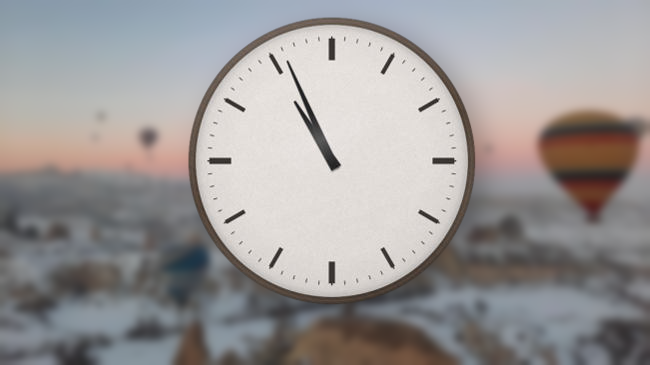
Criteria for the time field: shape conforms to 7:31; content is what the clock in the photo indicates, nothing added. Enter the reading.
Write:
10:56
